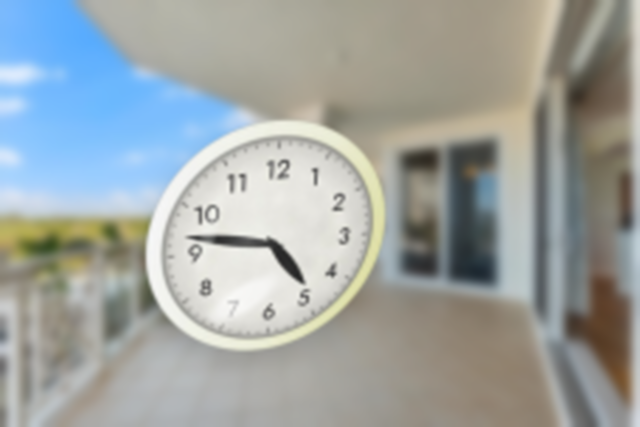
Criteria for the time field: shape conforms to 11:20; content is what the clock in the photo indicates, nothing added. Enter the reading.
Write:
4:47
